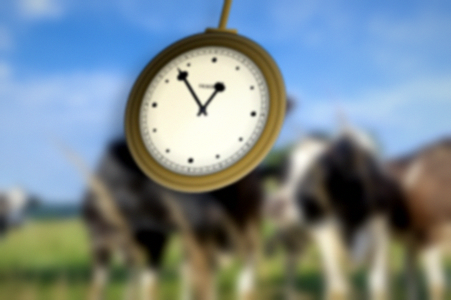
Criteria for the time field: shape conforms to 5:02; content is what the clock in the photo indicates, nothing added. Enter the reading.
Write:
12:53
